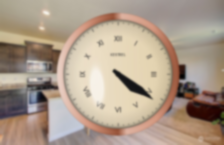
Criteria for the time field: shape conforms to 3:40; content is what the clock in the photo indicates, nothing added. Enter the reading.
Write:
4:21
